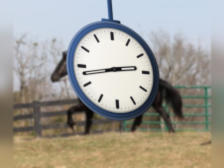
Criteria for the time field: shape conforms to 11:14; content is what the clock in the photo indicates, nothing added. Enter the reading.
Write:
2:43
